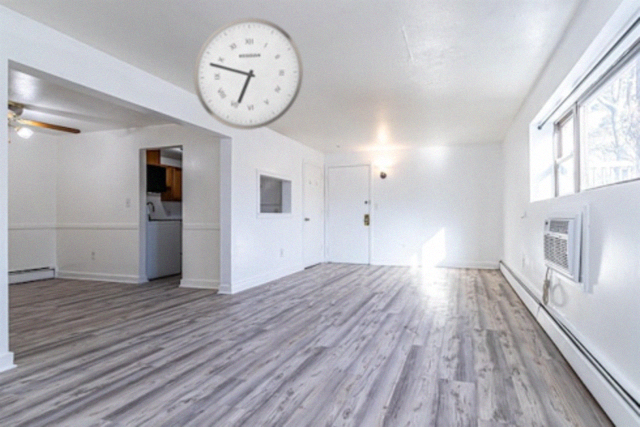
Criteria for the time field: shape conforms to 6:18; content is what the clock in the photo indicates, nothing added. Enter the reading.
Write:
6:48
